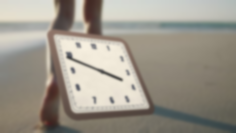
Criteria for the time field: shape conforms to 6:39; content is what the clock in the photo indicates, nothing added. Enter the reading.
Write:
3:49
